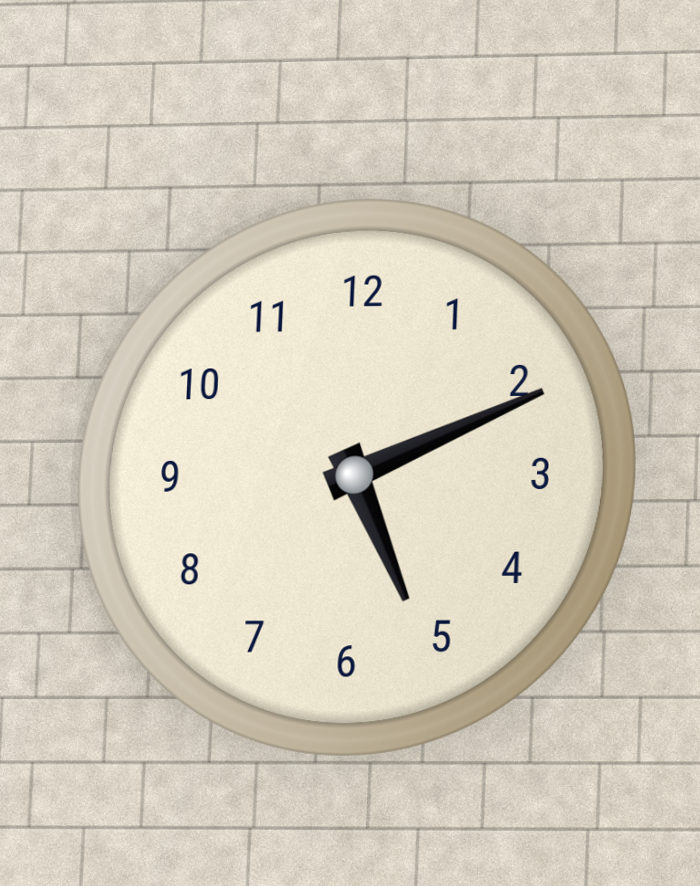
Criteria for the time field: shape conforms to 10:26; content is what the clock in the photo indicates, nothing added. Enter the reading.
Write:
5:11
